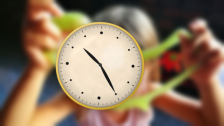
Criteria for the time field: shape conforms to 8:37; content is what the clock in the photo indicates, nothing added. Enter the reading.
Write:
10:25
